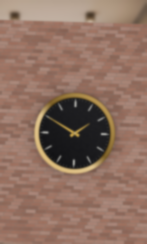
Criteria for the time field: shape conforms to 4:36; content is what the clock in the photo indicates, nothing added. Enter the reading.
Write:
1:50
